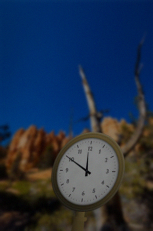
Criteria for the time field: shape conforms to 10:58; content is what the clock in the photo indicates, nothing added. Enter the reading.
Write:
11:50
